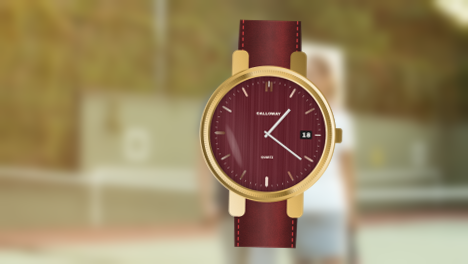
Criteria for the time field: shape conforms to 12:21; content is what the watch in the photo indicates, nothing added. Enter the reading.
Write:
1:21
